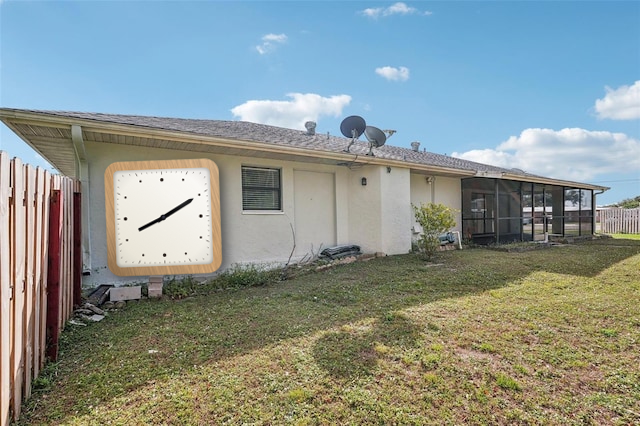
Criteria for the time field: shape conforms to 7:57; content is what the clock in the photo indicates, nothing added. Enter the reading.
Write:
8:10
